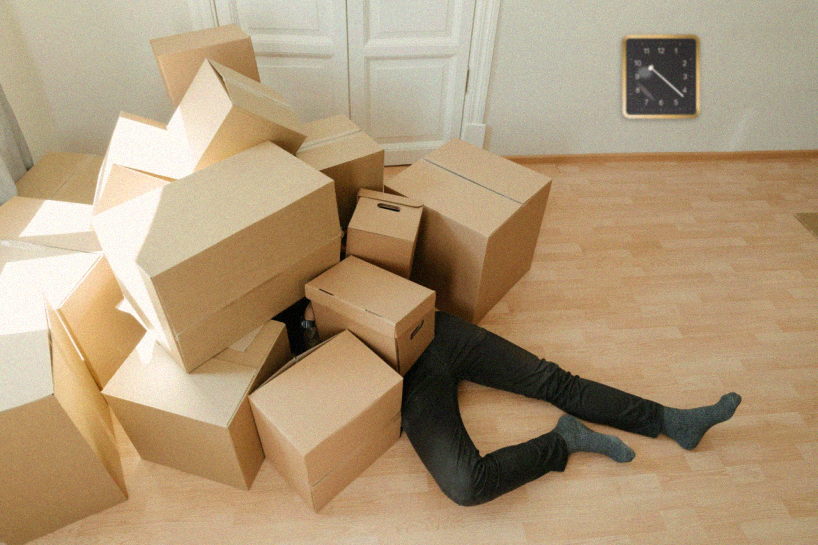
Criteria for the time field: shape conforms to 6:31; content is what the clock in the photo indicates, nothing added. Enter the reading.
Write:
10:22
